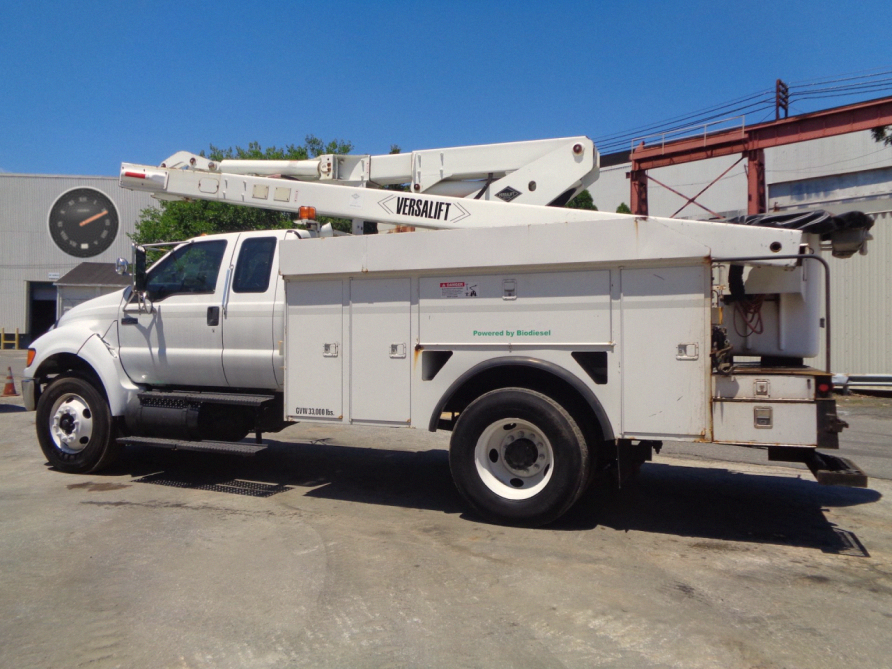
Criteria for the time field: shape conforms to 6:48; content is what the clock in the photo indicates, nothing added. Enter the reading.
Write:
2:11
